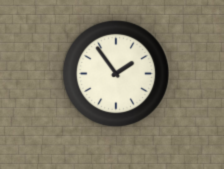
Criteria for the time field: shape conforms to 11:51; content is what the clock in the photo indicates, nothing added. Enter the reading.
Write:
1:54
